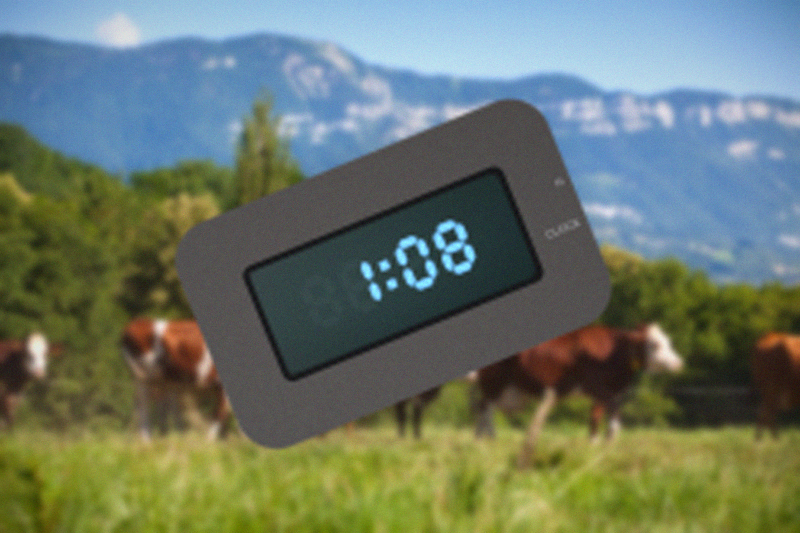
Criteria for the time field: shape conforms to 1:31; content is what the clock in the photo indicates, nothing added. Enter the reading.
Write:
1:08
